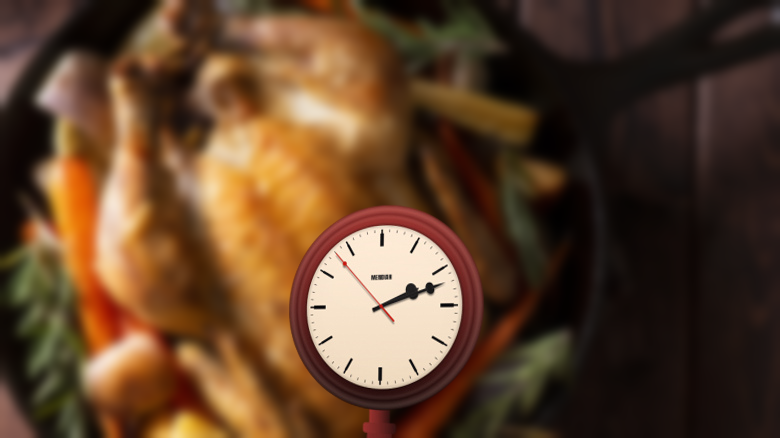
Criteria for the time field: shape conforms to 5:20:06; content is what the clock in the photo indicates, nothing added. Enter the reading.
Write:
2:11:53
